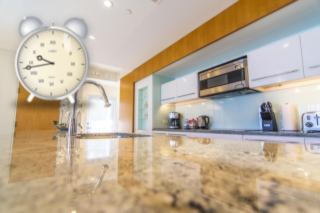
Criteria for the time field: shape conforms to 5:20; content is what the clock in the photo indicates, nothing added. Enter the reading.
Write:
9:43
